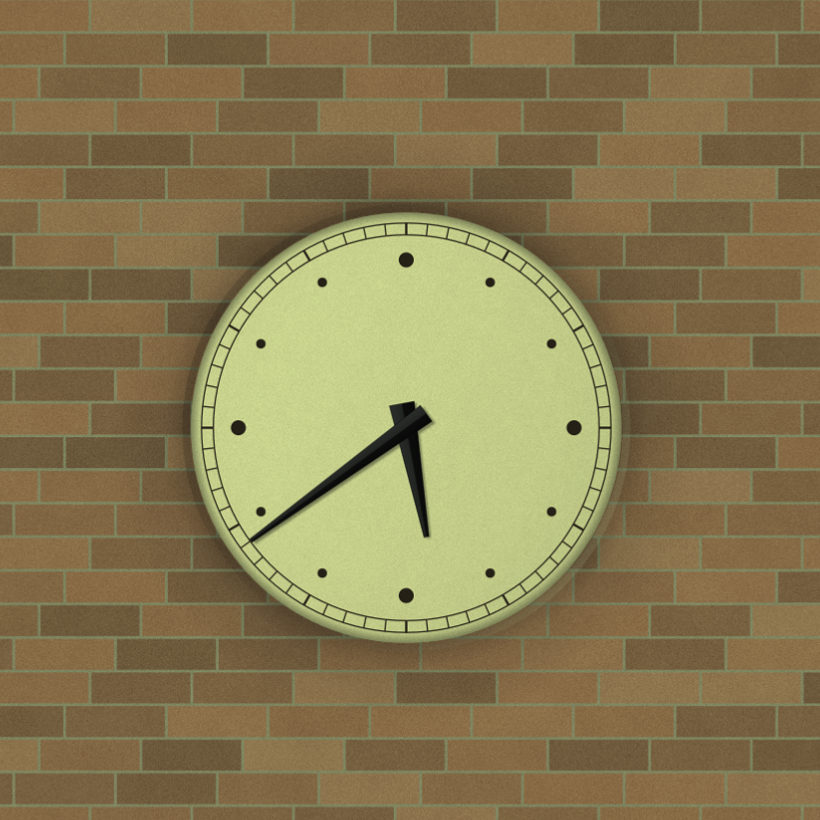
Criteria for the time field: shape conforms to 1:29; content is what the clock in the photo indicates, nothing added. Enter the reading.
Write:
5:39
